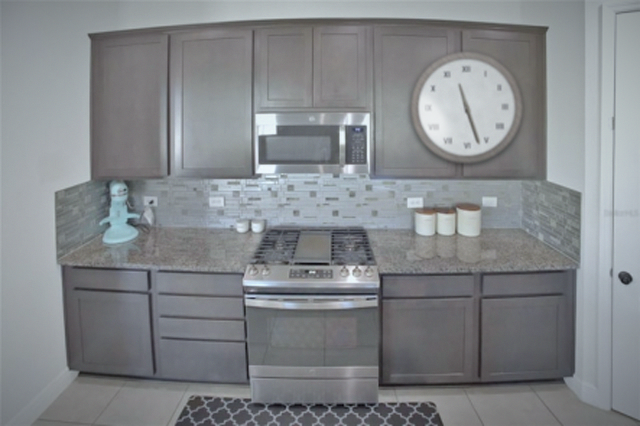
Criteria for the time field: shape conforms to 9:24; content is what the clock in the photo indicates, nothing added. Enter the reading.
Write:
11:27
